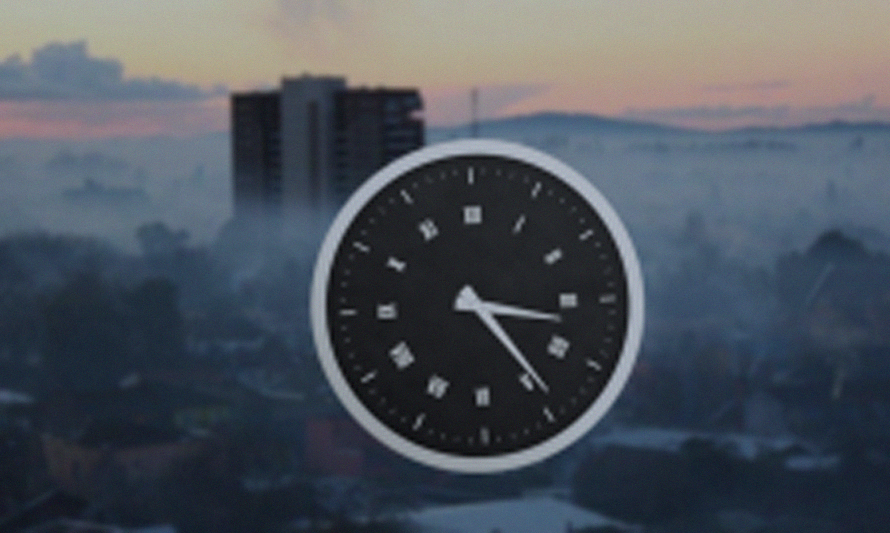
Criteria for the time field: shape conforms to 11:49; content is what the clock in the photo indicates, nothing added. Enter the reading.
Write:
3:24
